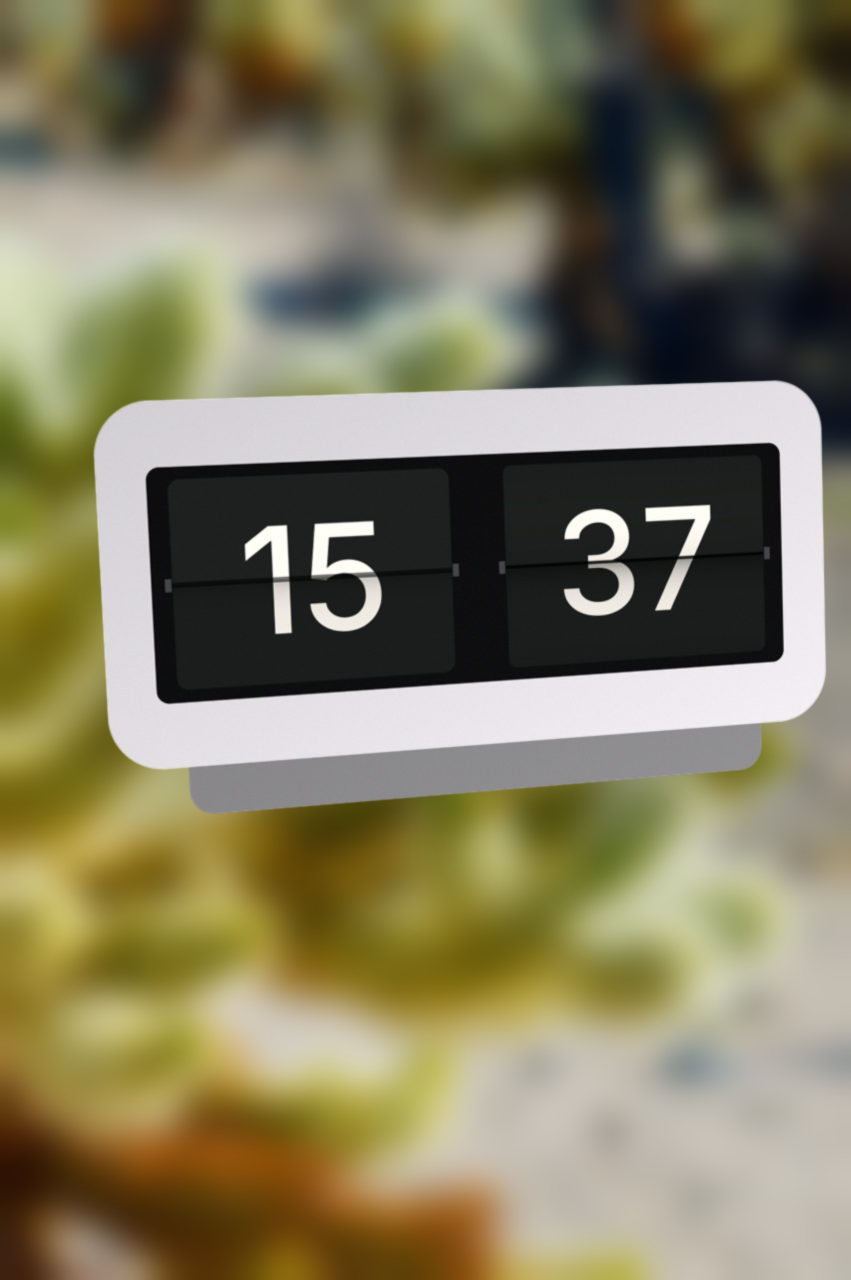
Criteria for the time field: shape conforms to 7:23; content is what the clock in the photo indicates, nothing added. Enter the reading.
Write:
15:37
